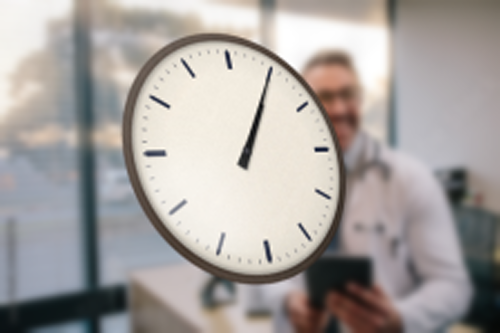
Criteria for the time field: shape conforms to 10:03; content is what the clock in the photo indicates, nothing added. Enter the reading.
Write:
1:05
